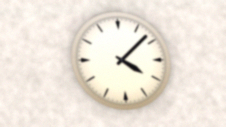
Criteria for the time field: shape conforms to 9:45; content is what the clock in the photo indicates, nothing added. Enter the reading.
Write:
4:08
